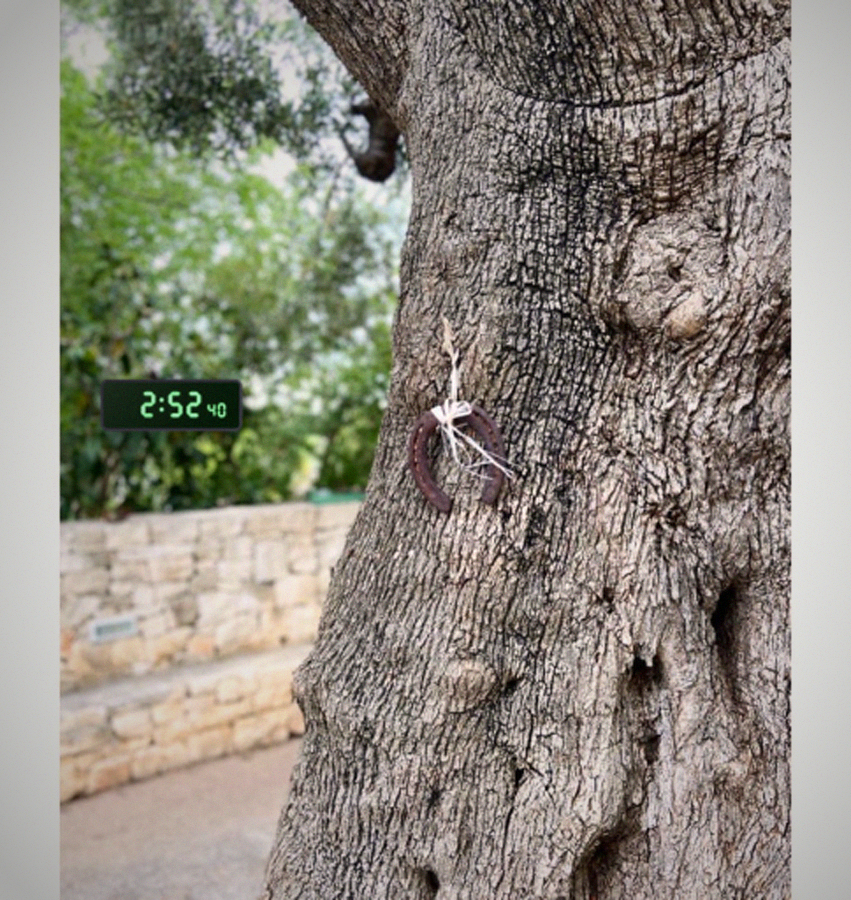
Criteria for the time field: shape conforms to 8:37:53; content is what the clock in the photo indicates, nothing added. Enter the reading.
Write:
2:52:40
